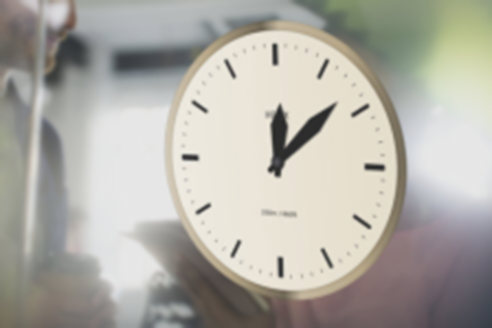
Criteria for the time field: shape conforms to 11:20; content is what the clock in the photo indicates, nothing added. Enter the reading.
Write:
12:08
